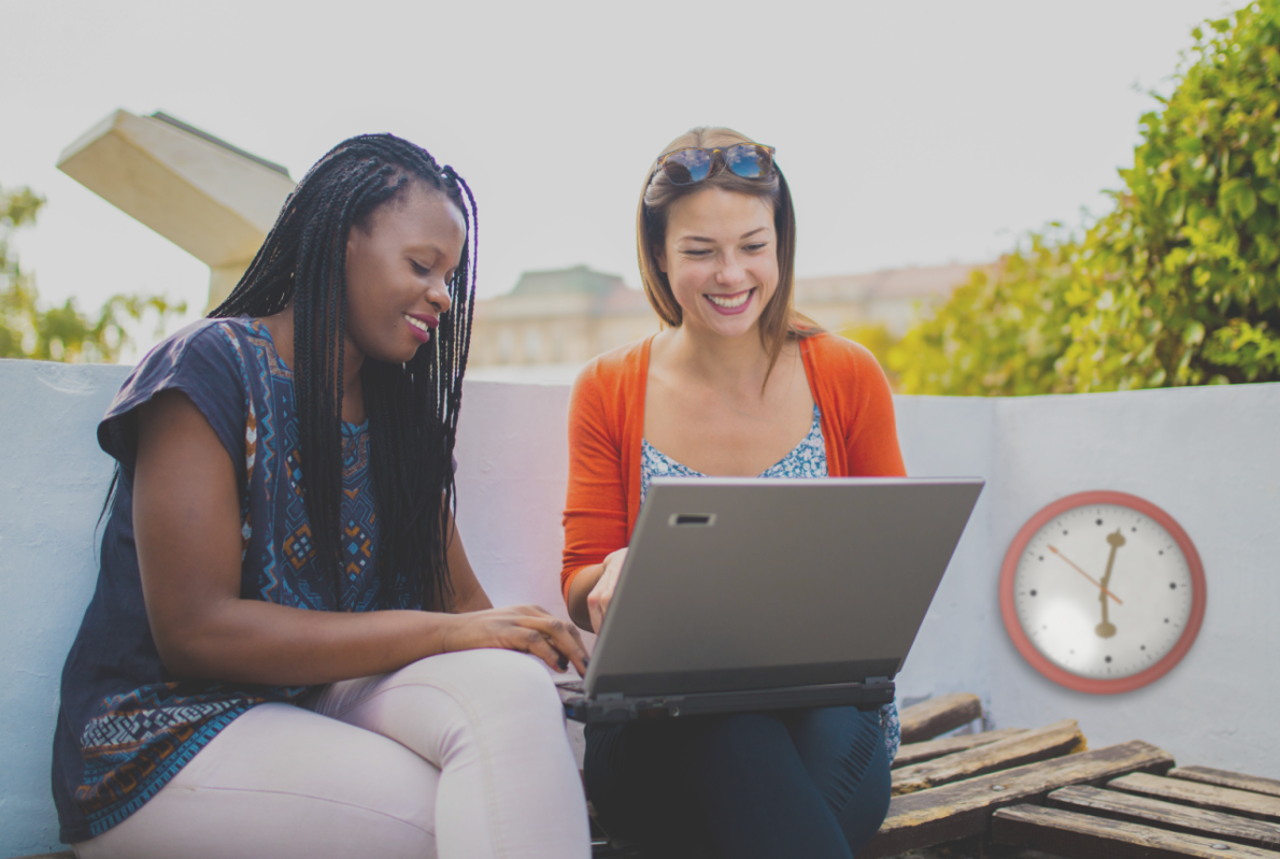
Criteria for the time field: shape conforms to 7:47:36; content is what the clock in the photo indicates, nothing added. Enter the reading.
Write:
6:02:52
